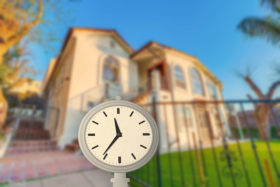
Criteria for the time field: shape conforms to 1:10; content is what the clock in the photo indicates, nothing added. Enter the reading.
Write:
11:36
